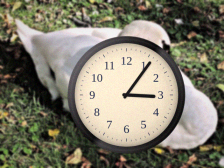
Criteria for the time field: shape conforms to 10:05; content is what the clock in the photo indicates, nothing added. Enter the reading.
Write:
3:06
